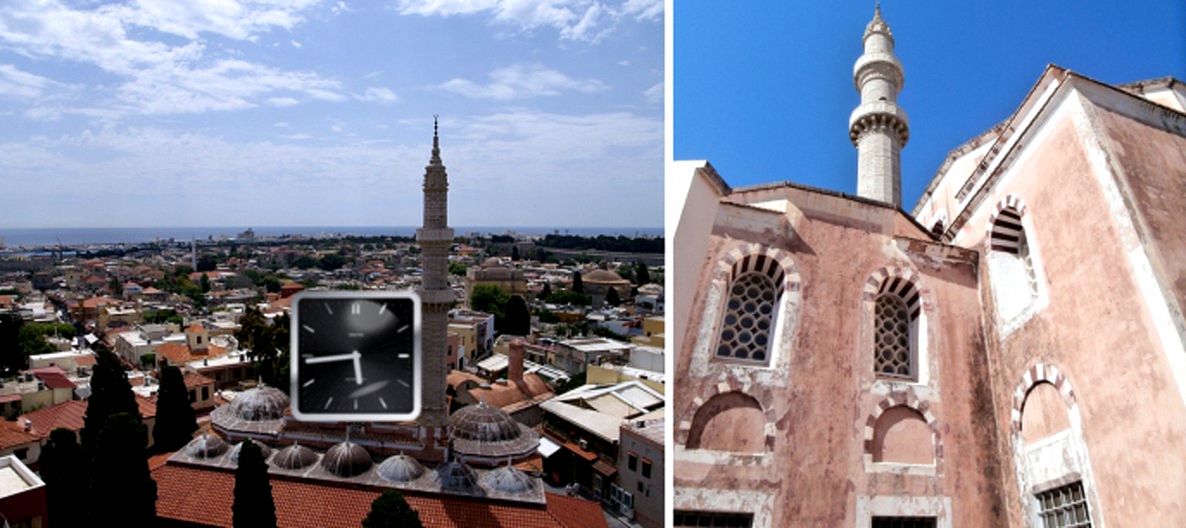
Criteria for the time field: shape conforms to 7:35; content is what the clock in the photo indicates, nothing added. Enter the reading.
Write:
5:44
